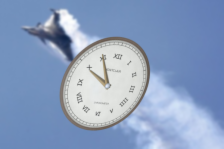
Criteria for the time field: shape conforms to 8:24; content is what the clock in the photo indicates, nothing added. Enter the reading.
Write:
9:55
